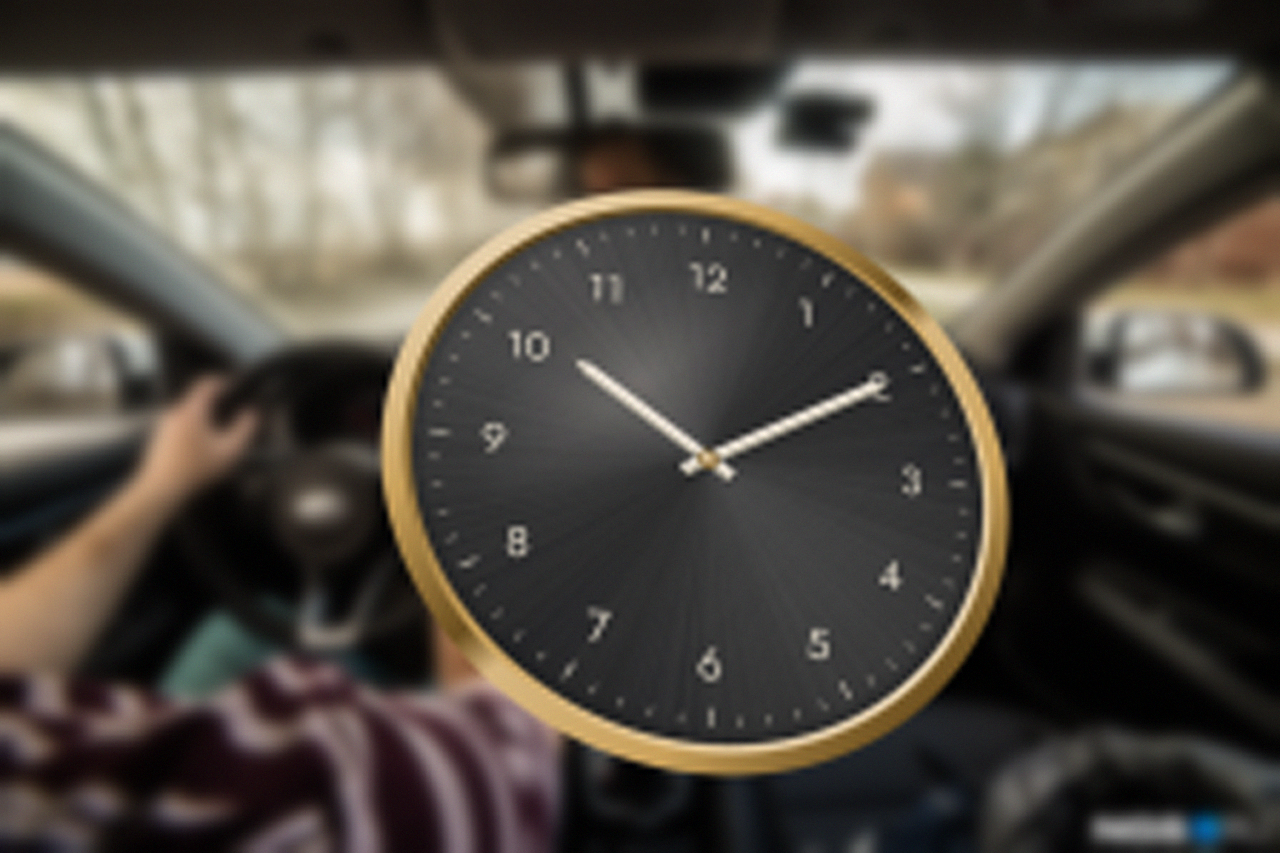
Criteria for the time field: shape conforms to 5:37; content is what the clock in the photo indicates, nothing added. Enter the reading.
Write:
10:10
